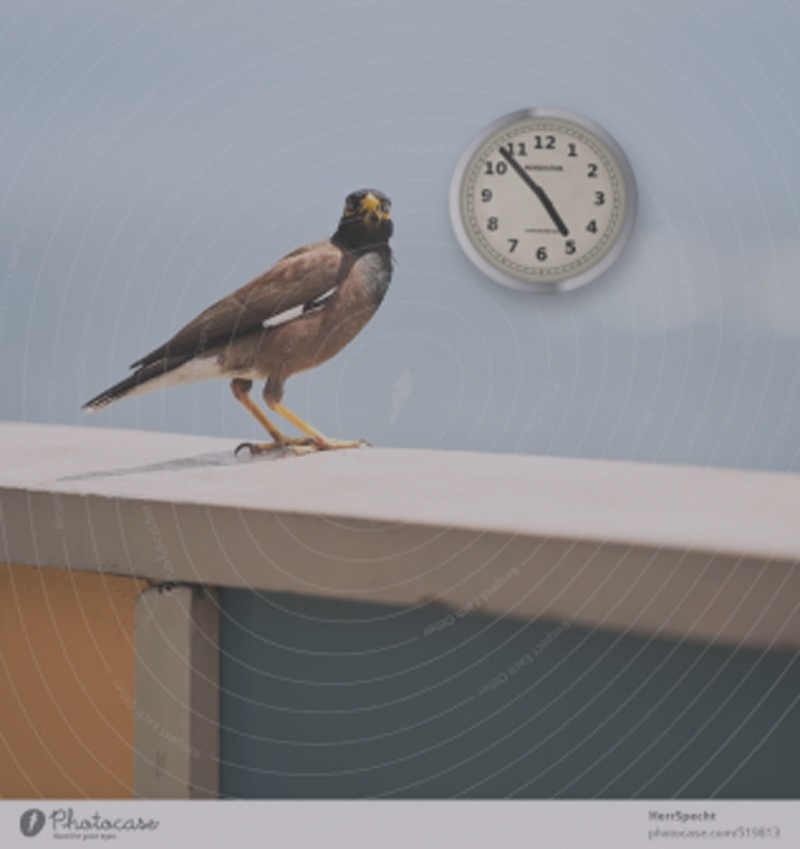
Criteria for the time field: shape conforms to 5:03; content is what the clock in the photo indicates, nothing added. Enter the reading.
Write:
4:53
